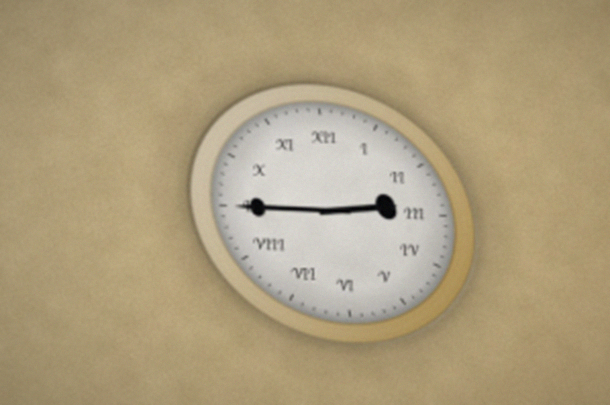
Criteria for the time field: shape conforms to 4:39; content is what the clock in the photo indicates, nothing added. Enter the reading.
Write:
2:45
